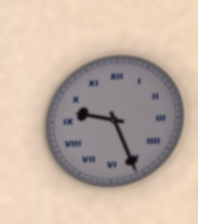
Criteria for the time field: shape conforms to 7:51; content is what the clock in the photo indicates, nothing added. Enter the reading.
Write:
9:26
